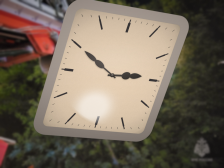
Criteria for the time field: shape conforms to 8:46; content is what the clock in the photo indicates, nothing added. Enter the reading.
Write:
2:50
